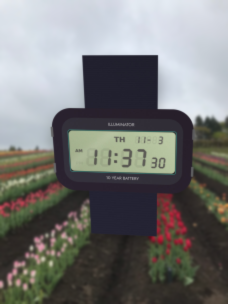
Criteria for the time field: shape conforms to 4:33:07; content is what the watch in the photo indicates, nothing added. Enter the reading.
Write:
11:37:30
